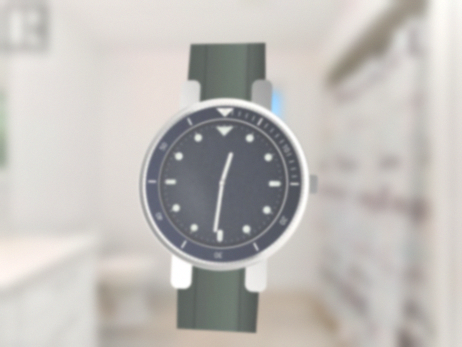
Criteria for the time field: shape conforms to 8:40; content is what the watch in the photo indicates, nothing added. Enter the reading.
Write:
12:31
